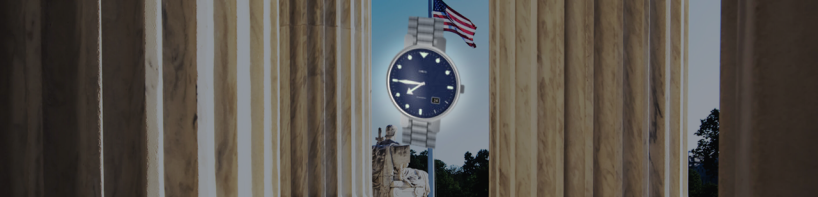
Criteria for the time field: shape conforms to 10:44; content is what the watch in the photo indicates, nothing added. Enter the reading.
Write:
7:45
